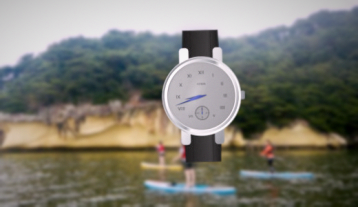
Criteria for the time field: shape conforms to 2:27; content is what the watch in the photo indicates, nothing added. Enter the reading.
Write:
8:42
